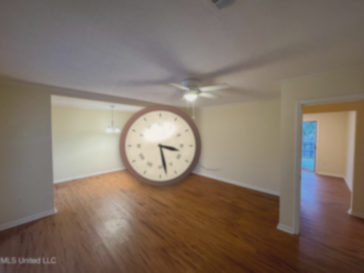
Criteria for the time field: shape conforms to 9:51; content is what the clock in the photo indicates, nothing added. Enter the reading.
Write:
3:28
